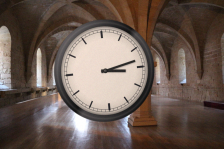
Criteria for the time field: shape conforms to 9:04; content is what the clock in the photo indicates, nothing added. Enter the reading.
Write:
3:13
